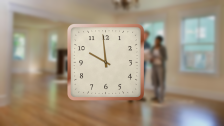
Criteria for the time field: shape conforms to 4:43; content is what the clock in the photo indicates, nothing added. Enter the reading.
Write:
9:59
